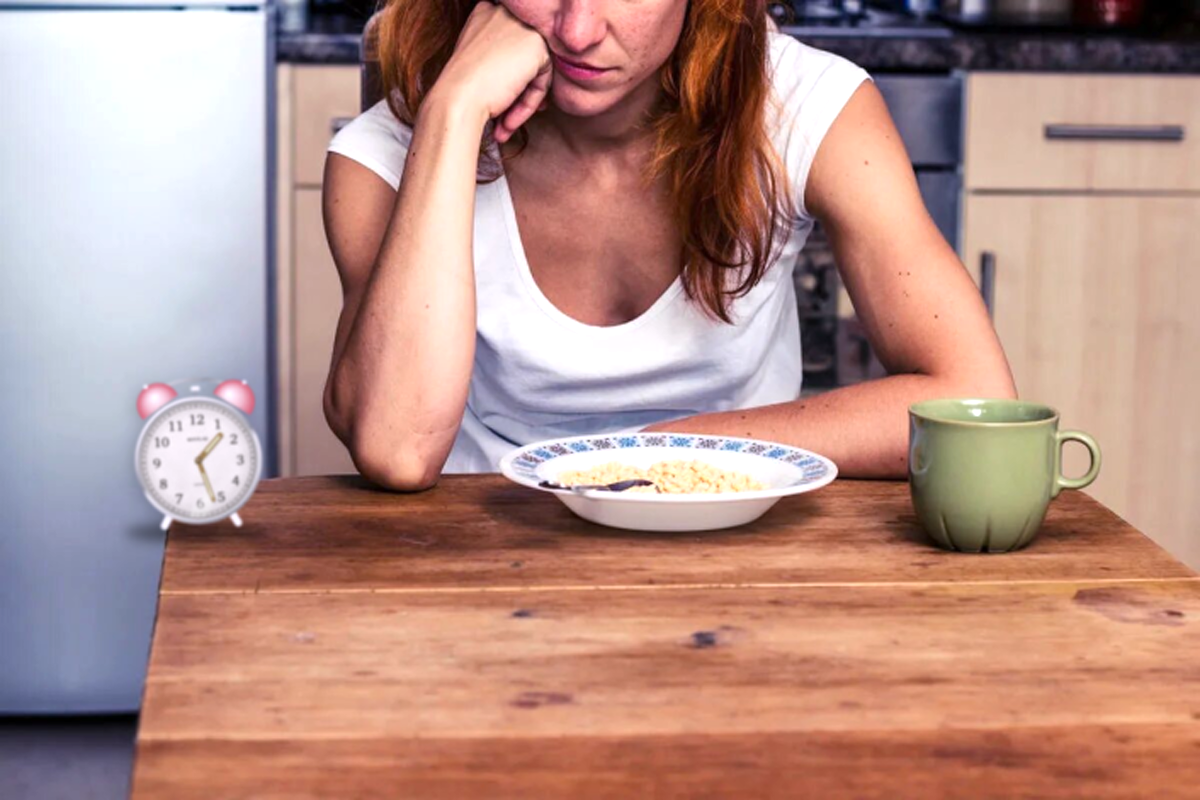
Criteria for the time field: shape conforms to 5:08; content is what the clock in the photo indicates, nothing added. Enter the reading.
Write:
1:27
